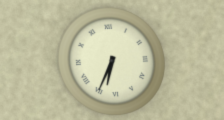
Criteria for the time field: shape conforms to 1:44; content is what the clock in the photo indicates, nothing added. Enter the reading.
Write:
6:35
